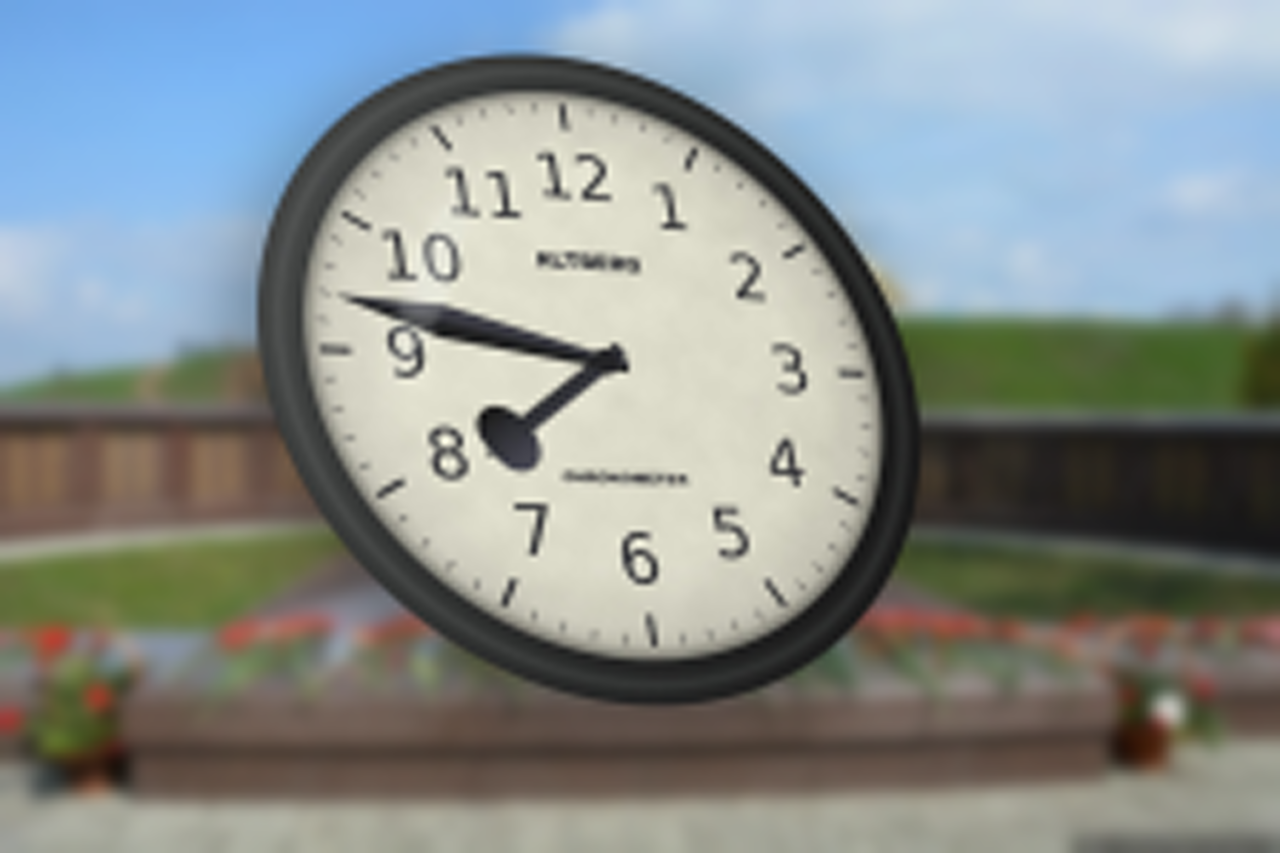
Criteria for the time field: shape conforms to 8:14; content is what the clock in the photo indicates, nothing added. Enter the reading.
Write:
7:47
